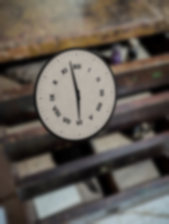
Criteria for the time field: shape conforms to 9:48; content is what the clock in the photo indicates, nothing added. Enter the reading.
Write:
5:58
